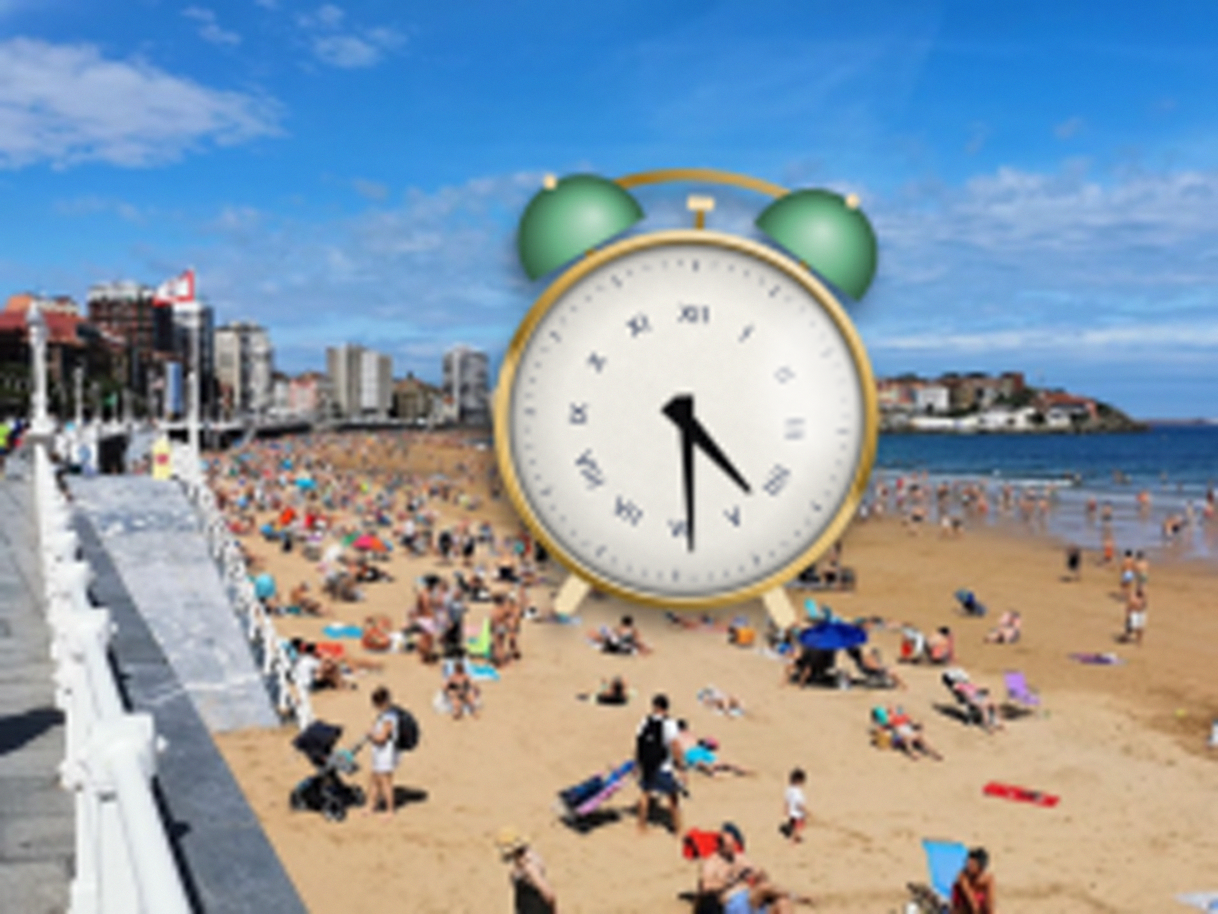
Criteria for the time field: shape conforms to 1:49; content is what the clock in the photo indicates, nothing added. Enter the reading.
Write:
4:29
